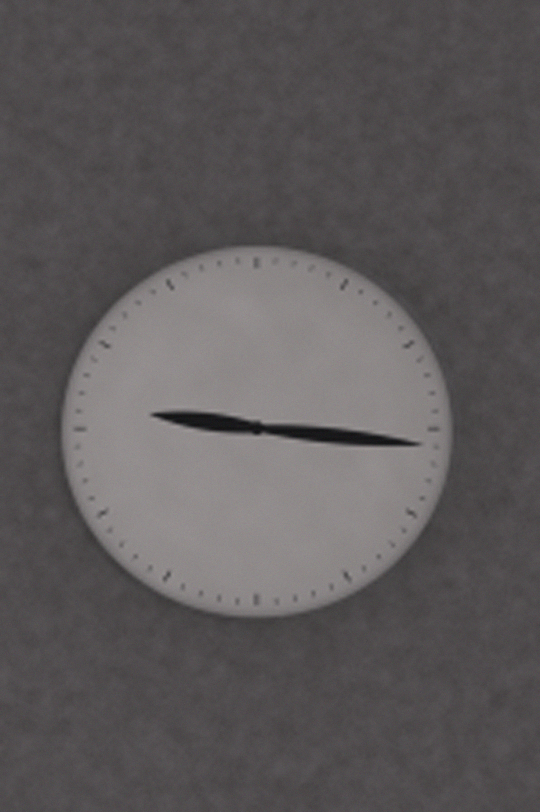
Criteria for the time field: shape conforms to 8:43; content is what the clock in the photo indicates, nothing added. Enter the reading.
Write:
9:16
